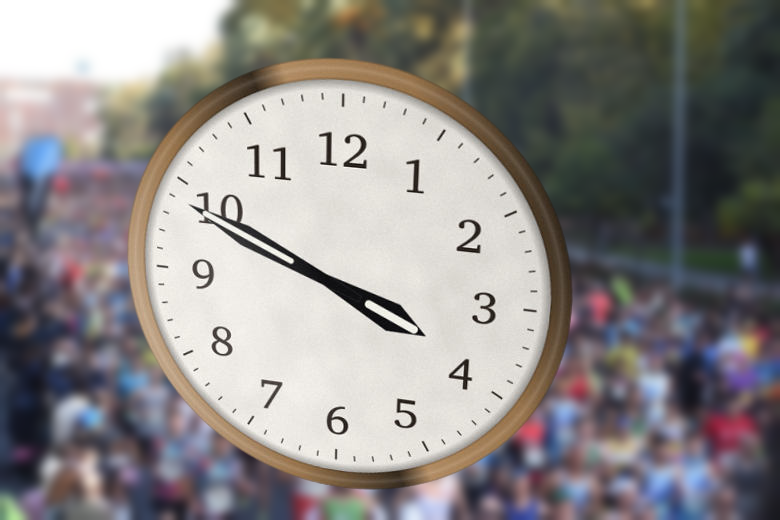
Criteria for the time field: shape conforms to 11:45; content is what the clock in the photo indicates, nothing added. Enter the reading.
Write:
3:49
